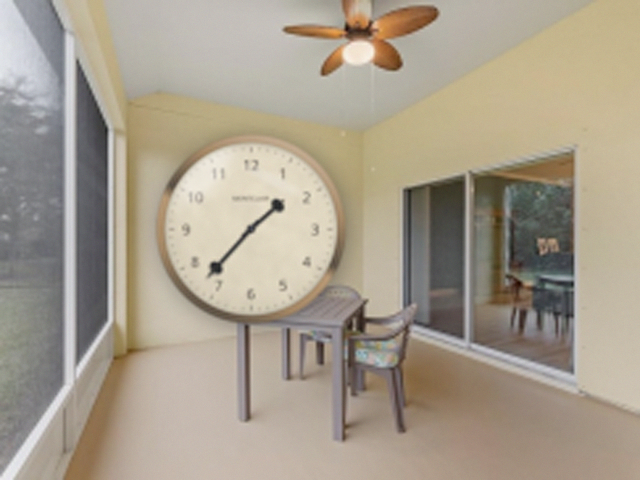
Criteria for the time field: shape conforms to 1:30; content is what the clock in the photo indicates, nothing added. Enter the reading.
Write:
1:37
